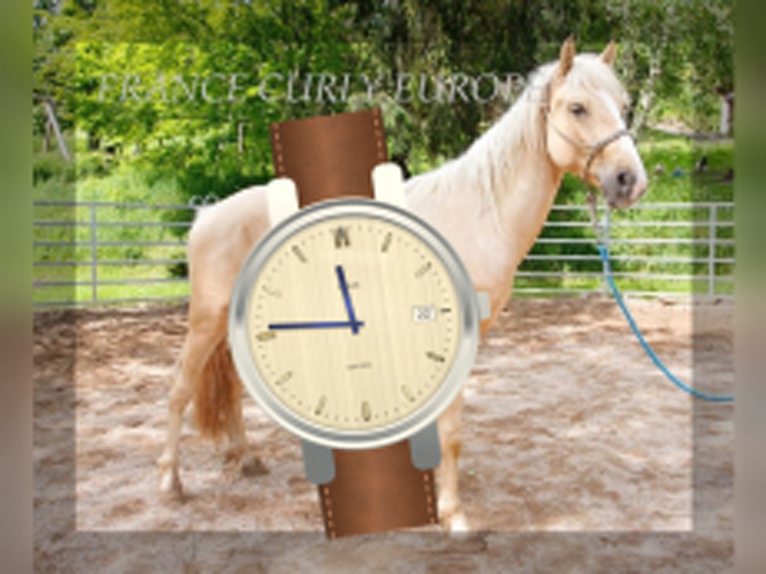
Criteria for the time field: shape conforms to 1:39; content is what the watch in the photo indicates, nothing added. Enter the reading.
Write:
11:46
